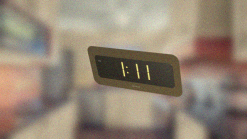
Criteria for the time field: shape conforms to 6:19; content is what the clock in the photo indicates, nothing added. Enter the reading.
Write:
1:11
